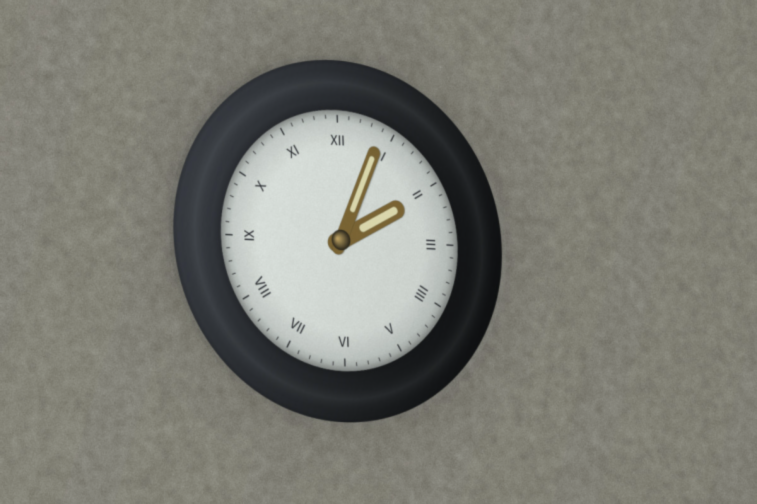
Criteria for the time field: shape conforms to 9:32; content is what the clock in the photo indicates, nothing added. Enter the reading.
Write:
2:04
